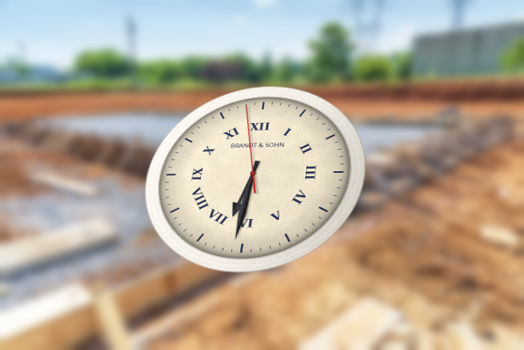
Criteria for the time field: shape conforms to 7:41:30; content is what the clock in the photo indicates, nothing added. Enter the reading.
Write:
6:30:58
